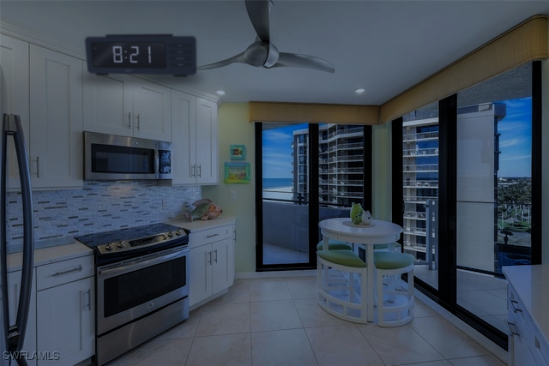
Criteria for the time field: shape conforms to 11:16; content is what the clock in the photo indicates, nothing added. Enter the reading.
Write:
8:21
